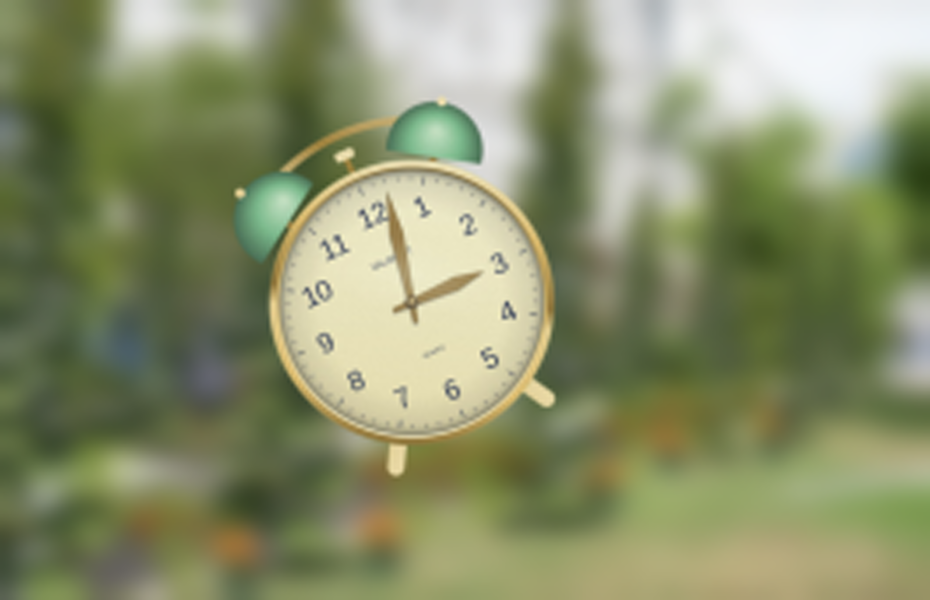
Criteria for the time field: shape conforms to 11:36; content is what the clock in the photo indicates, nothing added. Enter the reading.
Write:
3:02
